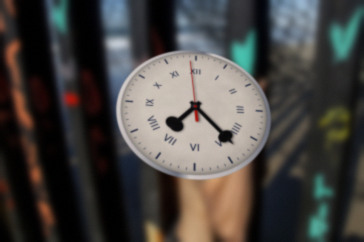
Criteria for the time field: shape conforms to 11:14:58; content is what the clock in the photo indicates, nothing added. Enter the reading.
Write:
7:22:59
